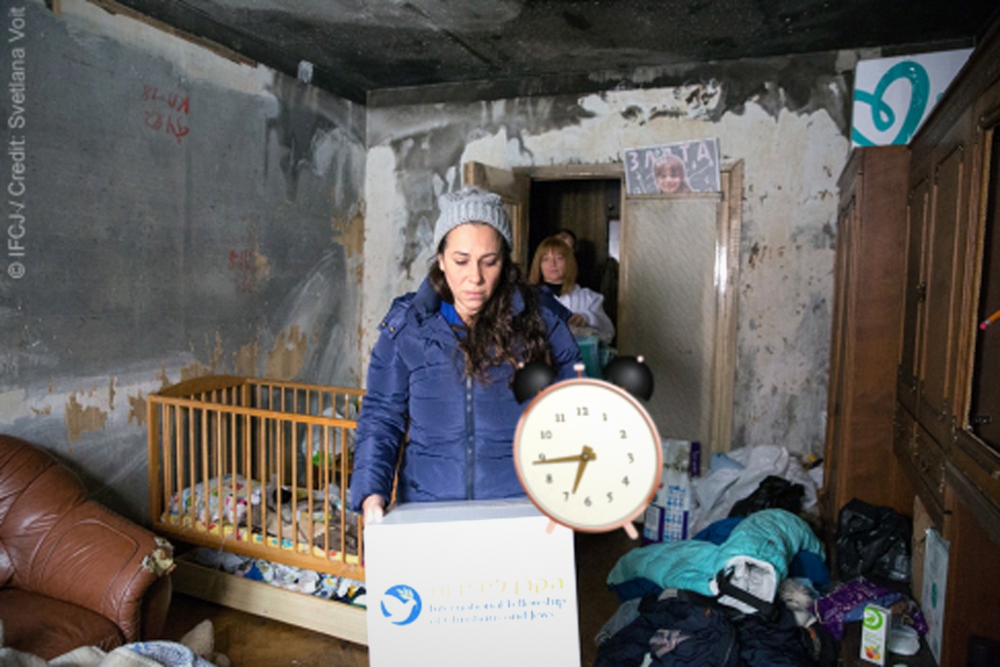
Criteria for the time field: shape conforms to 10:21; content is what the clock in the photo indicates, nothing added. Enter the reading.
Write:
6:44
